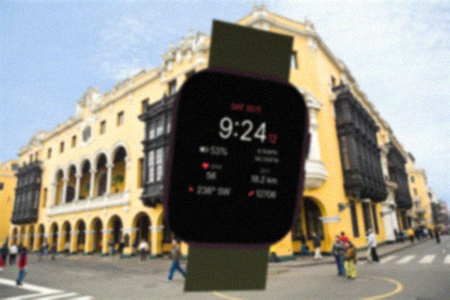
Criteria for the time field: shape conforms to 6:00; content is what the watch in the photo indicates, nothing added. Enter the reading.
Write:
9:24
